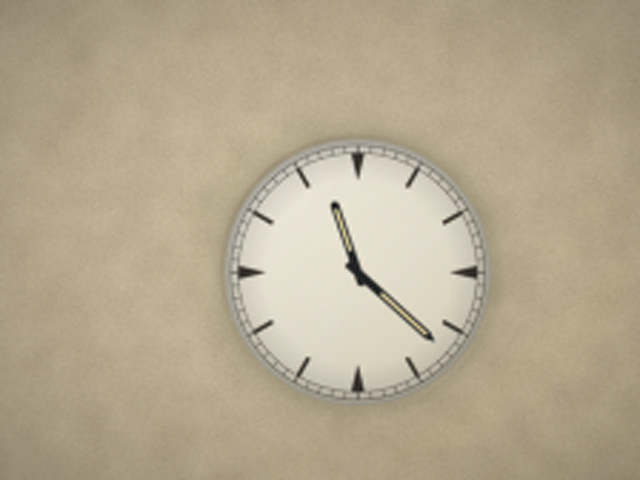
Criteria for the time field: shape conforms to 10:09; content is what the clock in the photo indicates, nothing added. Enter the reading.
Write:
11:22
